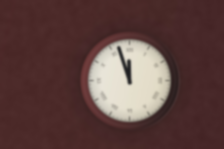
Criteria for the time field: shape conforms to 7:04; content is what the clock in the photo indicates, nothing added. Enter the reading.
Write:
11:57
